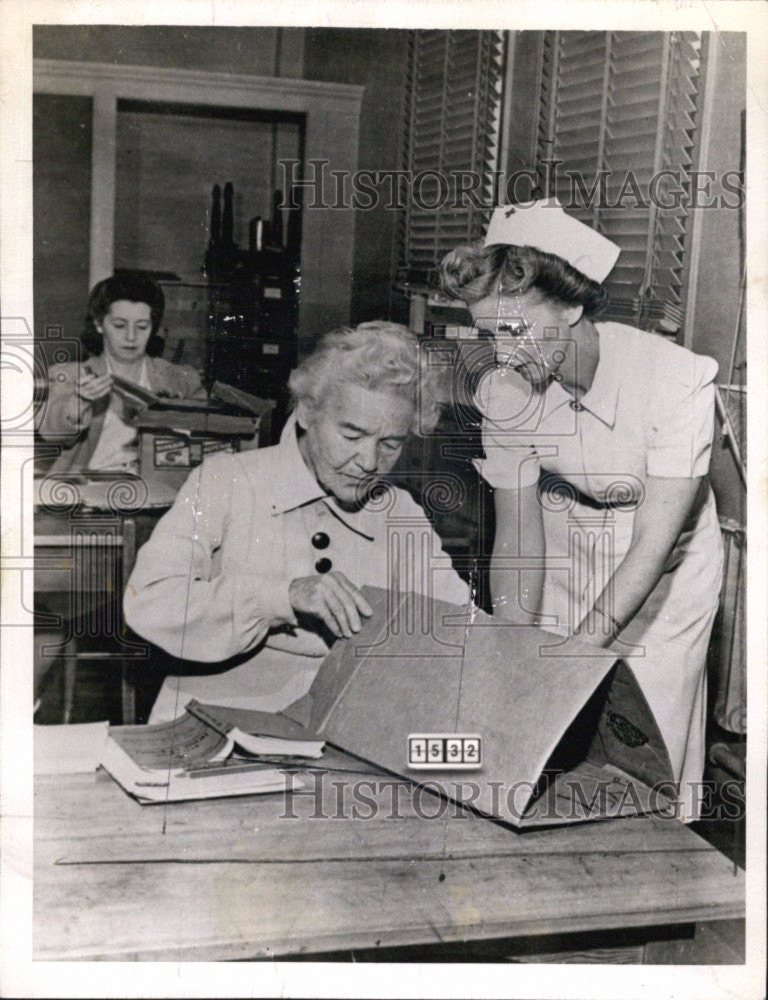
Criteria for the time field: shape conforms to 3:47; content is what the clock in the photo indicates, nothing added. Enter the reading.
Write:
15:32
